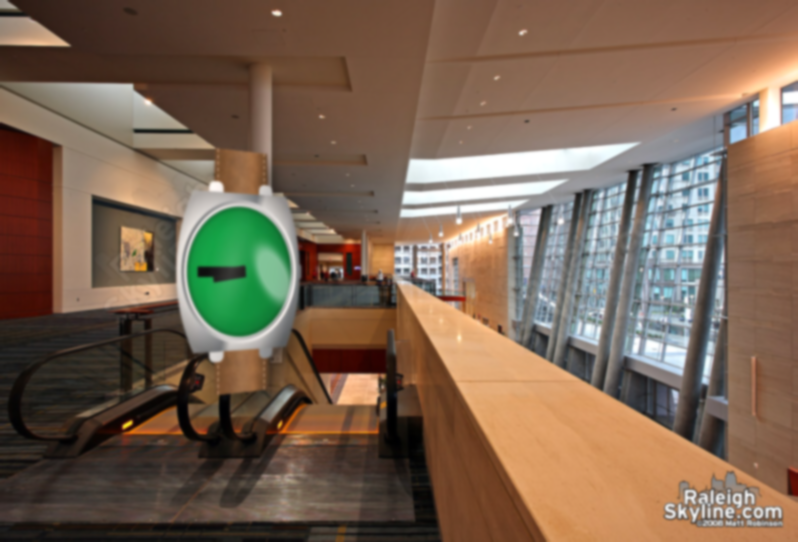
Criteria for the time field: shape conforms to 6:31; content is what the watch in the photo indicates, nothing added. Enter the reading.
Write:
8:45
